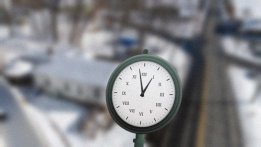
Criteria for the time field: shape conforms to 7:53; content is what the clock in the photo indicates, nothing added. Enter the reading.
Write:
12:58
